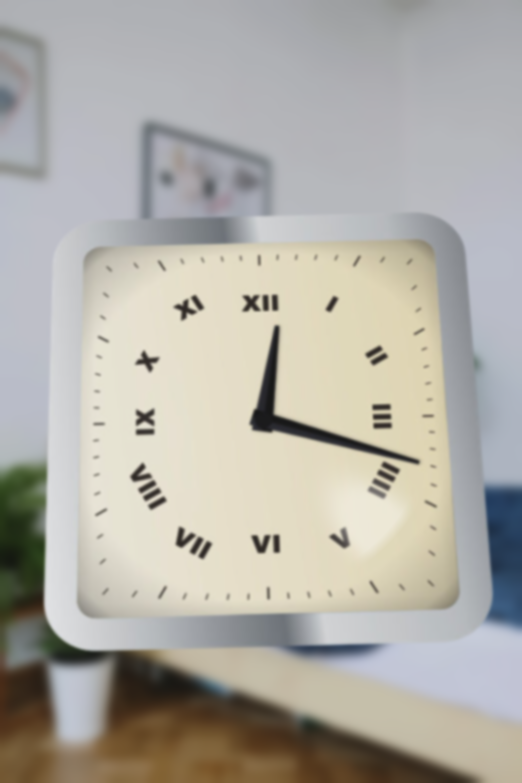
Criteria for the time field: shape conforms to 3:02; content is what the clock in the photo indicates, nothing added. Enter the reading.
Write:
12:18
